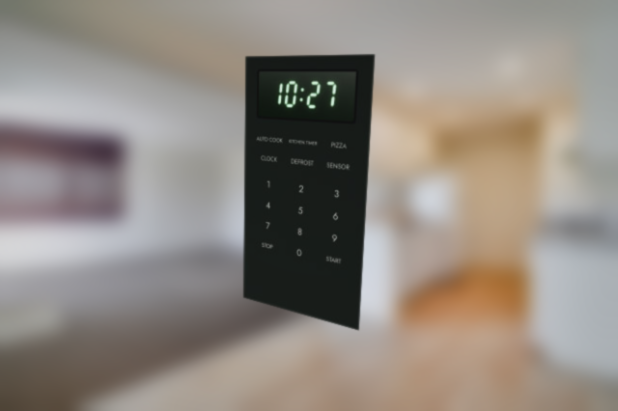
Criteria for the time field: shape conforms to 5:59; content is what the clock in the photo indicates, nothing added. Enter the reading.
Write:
10:27
